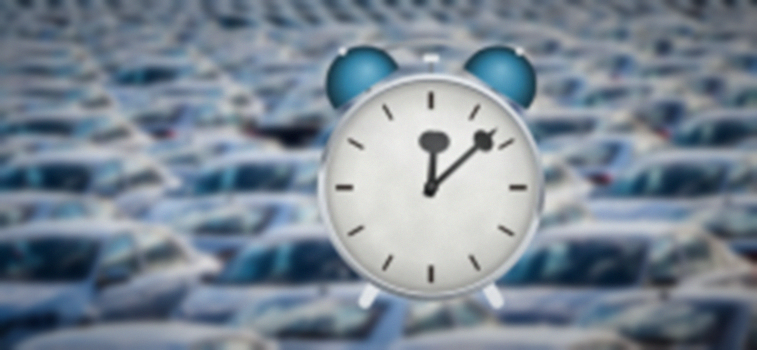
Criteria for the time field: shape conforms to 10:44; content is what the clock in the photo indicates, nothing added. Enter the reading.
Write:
12:08
